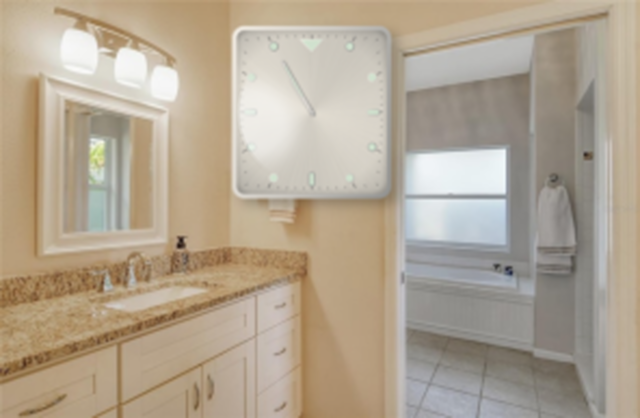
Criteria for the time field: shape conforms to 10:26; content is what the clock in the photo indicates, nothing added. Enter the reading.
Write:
10:55
